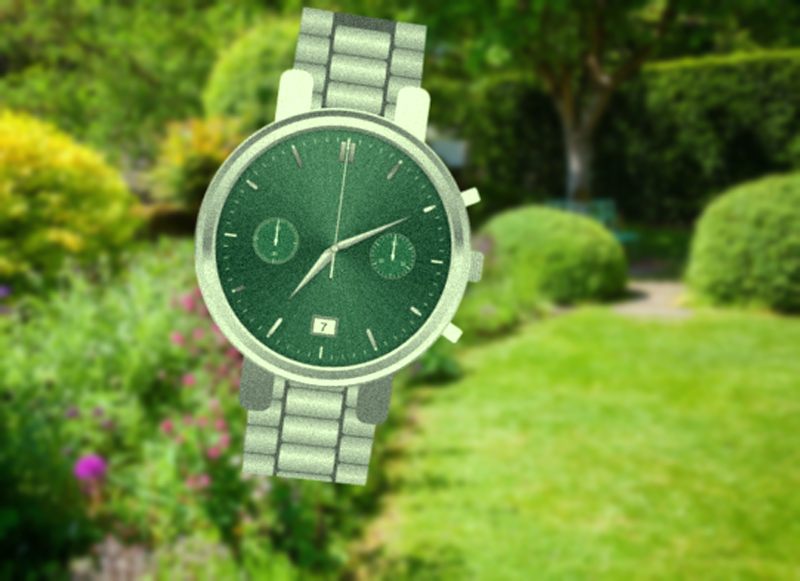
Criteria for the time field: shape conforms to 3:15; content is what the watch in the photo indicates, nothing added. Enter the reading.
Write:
7:10
